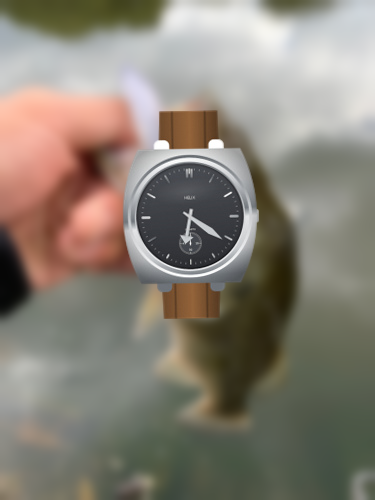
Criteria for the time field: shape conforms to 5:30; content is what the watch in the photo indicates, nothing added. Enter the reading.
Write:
6:21
